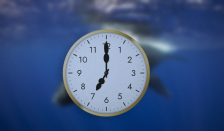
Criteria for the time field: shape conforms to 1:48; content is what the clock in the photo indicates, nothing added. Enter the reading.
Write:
7:00
